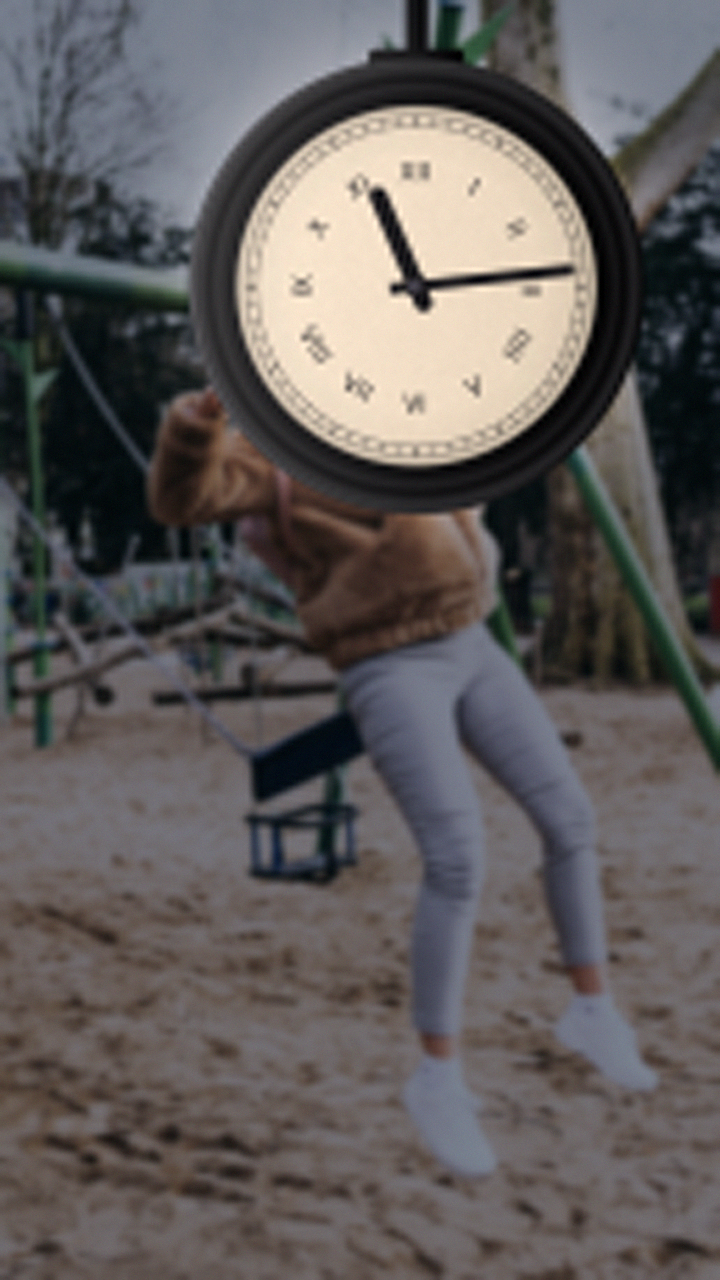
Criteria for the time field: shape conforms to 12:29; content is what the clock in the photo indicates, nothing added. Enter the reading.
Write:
11:14
